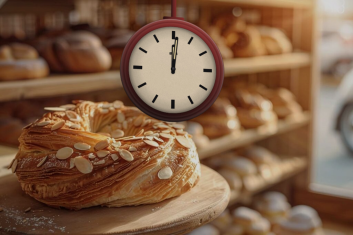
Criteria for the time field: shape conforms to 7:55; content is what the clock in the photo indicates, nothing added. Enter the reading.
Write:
12:01
